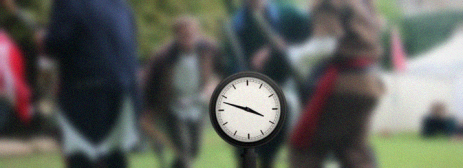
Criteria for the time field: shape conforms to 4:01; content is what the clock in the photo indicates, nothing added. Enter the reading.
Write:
3:48
